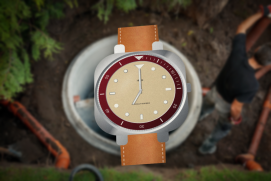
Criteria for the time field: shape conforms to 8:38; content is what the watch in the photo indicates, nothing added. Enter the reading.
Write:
7:00
